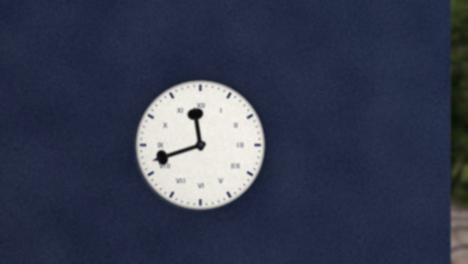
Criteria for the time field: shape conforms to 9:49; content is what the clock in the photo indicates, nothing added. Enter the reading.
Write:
11:42
